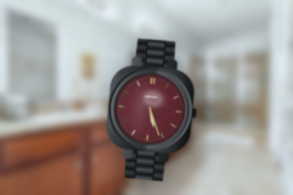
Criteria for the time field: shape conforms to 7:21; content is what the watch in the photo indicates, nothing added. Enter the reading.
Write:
5:26
